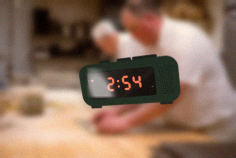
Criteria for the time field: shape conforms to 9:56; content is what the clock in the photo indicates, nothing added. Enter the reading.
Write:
2:54
